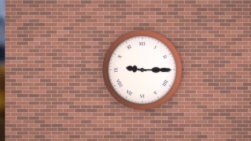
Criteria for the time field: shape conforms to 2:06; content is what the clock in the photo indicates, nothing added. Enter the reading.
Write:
9:15
